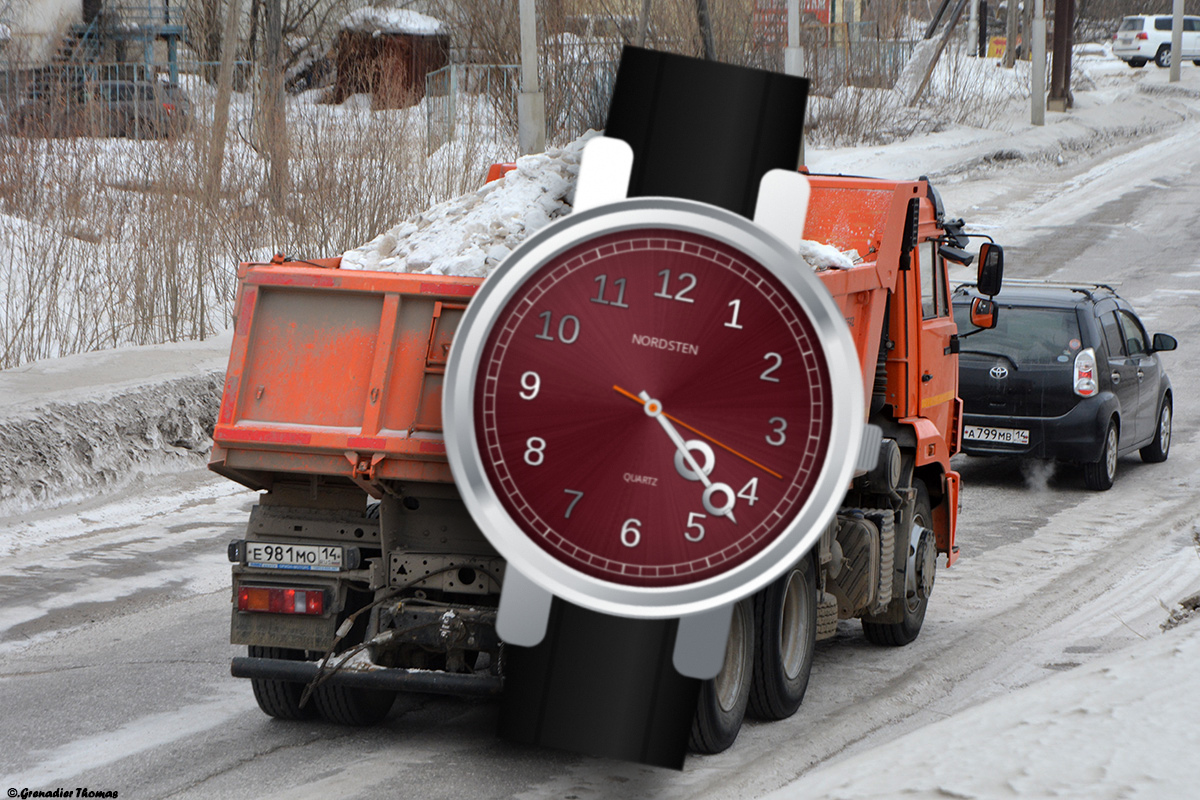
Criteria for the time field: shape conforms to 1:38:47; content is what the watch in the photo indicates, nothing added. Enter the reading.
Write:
4:22:18
